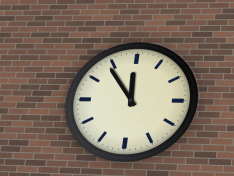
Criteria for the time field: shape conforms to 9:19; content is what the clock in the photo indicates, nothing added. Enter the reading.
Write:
11:54
